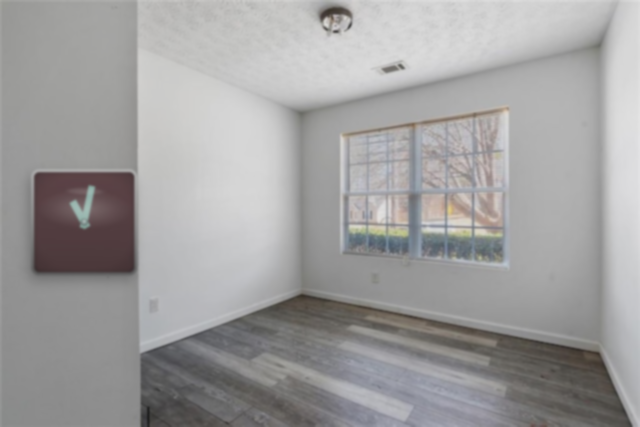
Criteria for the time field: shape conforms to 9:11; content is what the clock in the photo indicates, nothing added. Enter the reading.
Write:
11:02
